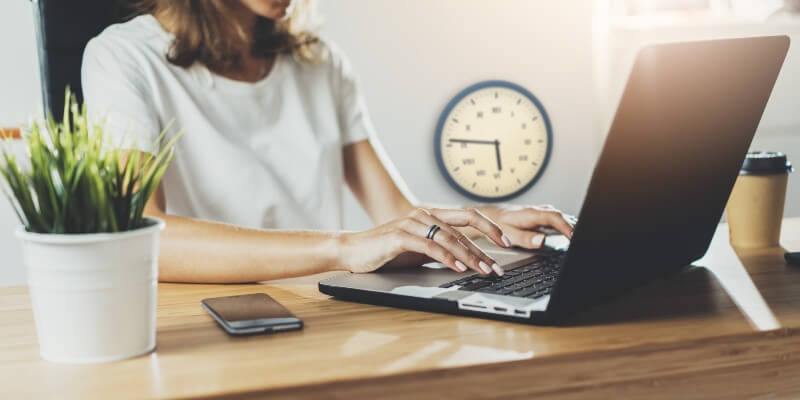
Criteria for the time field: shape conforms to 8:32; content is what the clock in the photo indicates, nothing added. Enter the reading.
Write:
5:46
